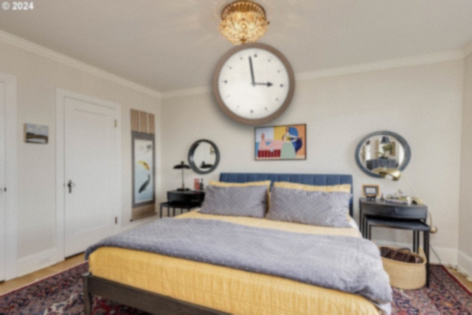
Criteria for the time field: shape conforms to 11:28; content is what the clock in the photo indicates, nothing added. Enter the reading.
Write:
2:58
